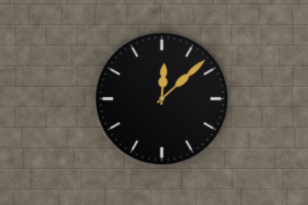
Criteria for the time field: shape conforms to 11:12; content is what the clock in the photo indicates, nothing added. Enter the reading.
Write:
12:08
